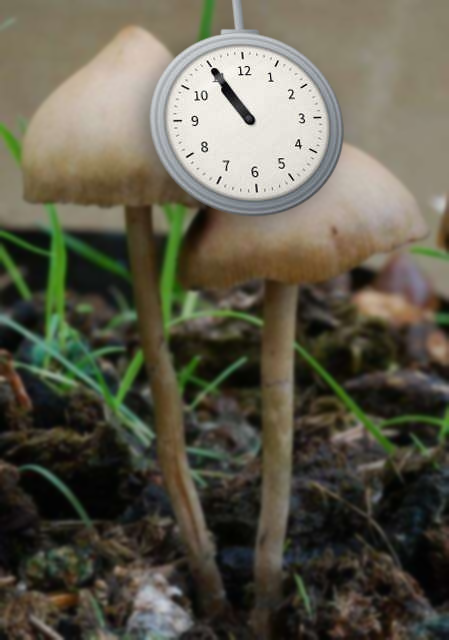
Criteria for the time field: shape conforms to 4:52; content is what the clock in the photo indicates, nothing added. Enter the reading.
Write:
10:55
